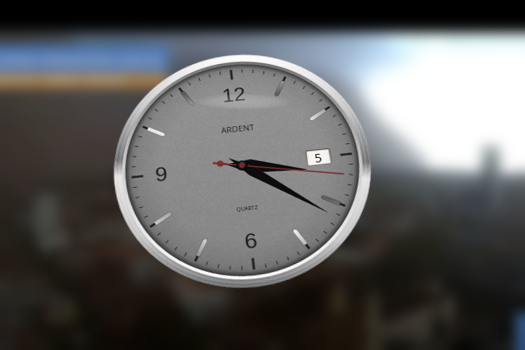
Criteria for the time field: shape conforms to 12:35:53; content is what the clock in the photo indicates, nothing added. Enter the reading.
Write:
3:21:17
